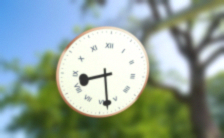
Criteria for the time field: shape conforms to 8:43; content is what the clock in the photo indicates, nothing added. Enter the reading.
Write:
8:28
